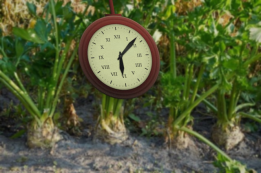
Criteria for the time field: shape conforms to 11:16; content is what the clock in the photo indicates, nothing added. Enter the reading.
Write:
6:08
